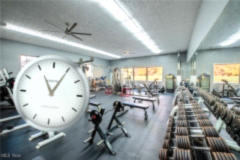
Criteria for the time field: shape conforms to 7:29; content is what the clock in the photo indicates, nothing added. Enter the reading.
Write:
11:05
